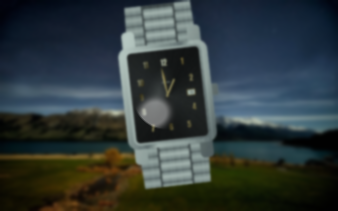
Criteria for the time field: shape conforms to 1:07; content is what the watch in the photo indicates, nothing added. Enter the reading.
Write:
12:59
